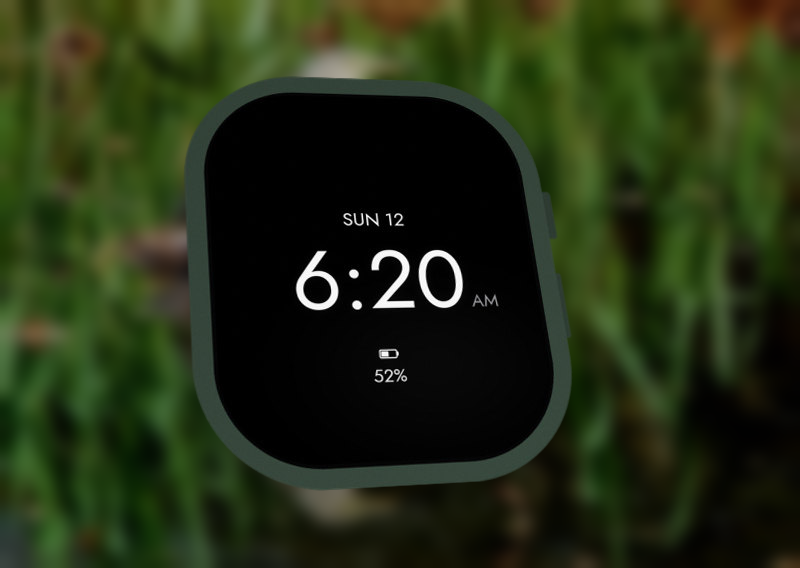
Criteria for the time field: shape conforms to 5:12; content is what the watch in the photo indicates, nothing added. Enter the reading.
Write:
6:20
